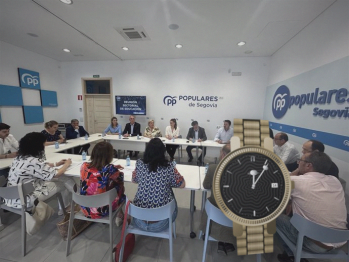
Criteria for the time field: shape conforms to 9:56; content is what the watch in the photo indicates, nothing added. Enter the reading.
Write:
12:06
